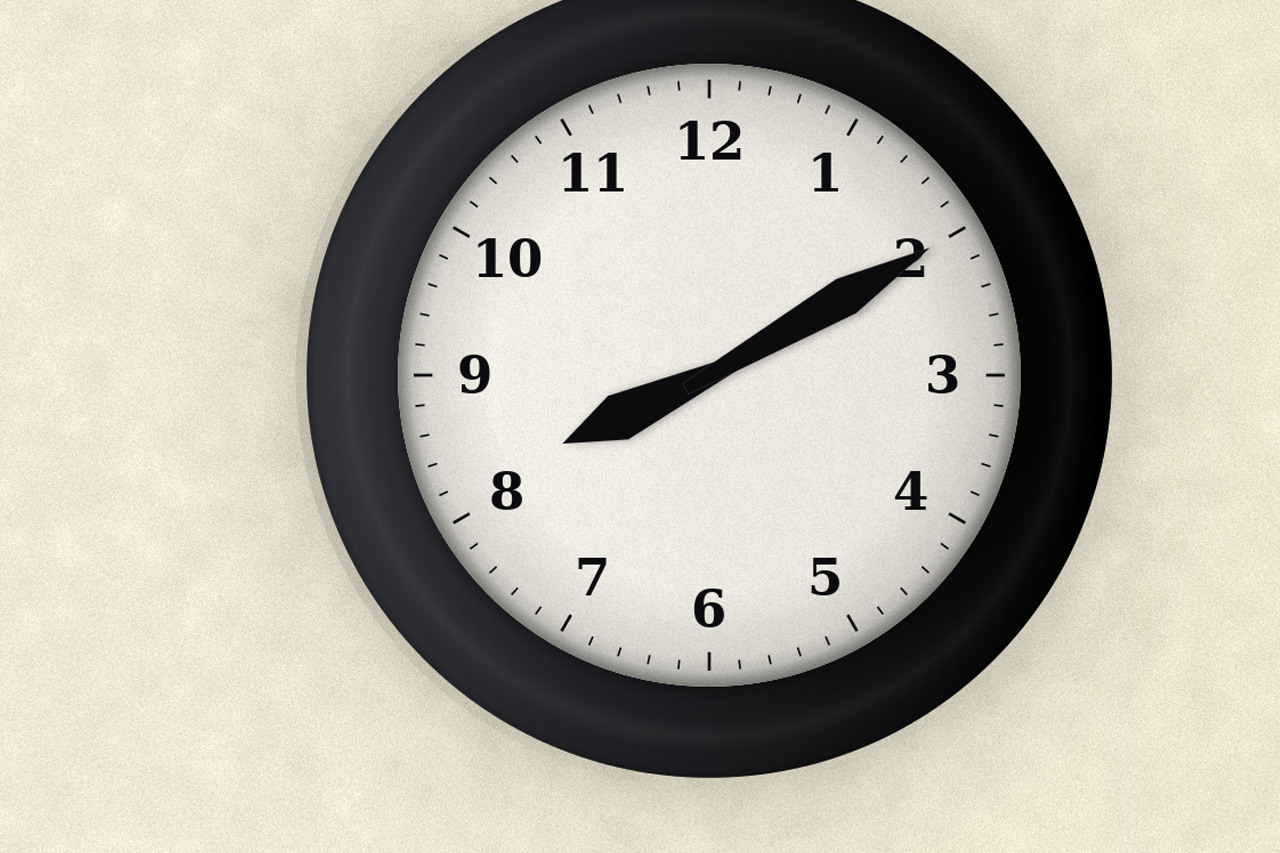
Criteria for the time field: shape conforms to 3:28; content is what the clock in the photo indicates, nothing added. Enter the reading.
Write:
8:10
